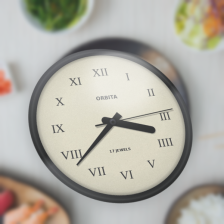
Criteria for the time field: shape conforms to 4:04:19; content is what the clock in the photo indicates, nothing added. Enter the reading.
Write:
3:38:14
